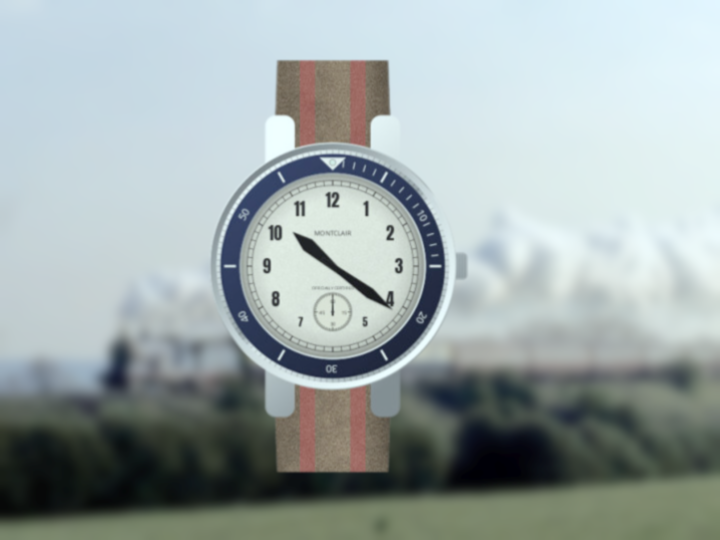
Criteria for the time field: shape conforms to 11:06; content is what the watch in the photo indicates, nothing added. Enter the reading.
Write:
10:21
